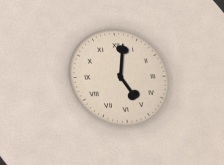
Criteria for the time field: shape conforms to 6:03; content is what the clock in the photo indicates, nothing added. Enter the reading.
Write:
5:02
